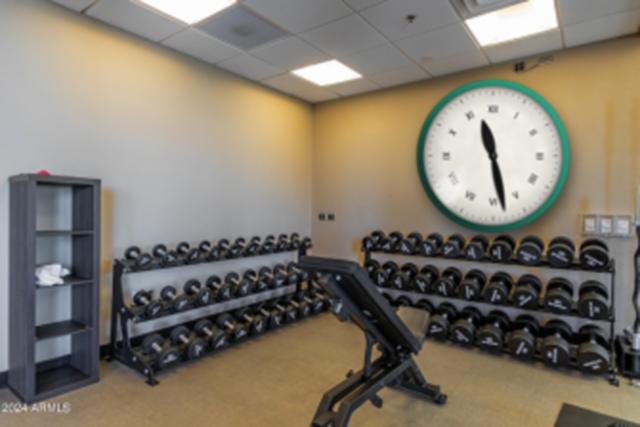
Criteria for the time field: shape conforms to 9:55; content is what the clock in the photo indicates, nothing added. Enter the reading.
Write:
11:28
